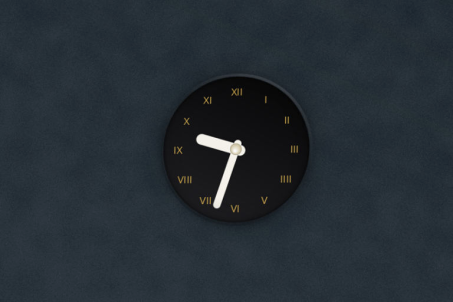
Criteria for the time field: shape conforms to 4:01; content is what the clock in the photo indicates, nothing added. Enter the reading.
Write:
9:33
